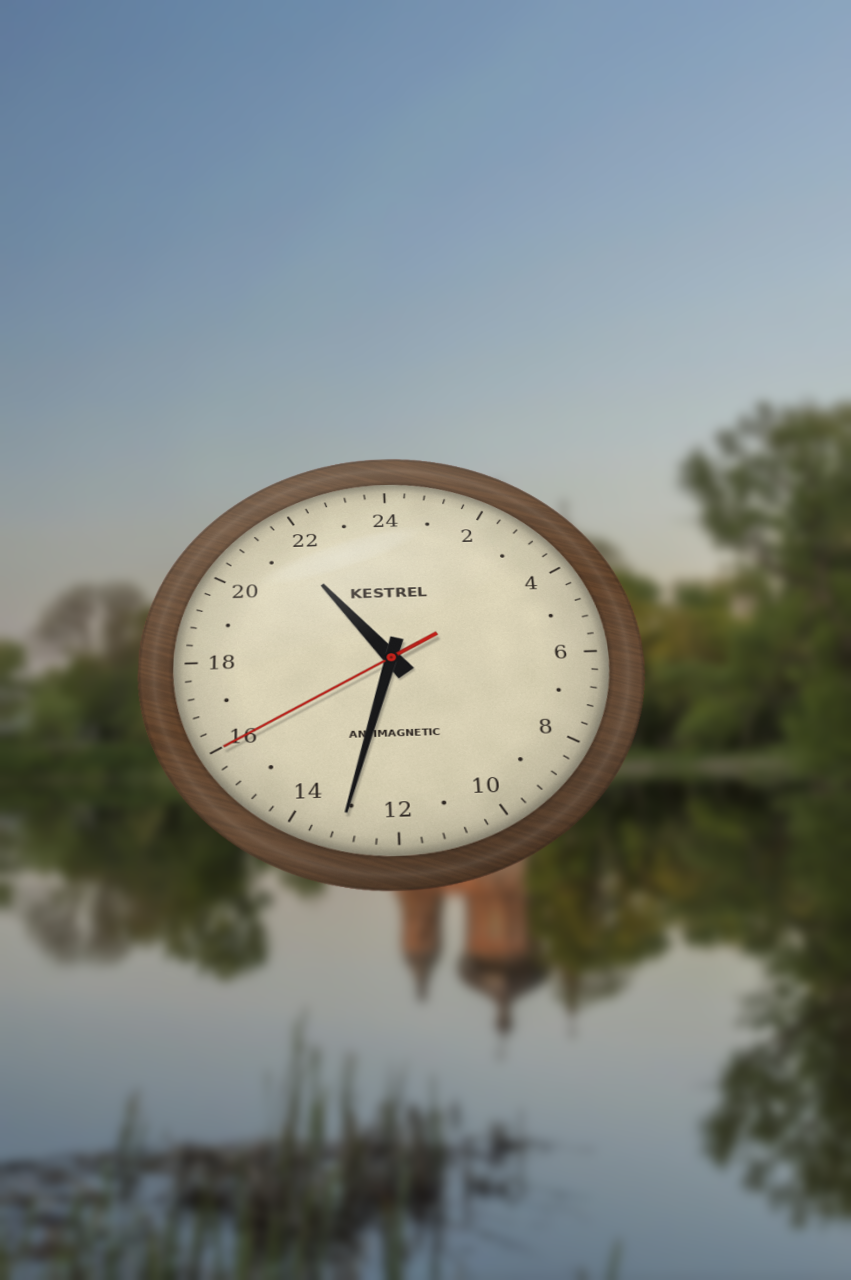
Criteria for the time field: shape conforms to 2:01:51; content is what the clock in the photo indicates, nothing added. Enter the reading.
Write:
21:32:40
